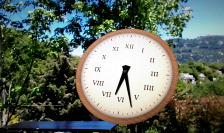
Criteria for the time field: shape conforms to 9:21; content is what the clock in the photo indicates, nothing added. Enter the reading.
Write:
6:27
